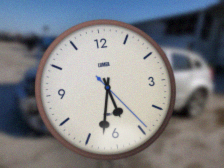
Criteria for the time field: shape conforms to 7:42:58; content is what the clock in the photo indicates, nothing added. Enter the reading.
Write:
5:32:24
